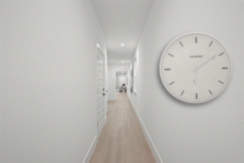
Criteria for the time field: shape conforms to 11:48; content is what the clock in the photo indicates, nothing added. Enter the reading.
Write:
6:09
